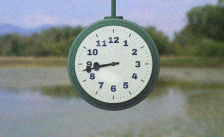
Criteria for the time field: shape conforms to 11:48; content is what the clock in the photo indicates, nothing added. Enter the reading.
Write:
8:43
